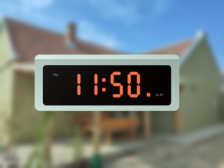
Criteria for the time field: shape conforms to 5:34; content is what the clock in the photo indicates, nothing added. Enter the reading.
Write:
11:50
